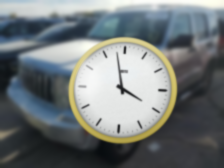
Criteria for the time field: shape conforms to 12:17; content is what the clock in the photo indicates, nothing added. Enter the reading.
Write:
3:58
